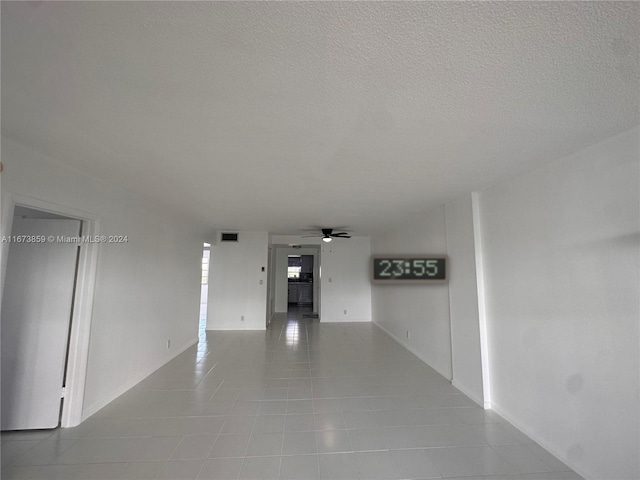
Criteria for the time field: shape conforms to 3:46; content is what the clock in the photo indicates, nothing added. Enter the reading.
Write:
23:55
